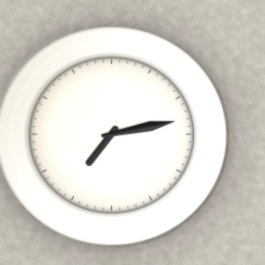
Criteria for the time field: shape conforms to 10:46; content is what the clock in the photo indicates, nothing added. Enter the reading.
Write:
7:13
